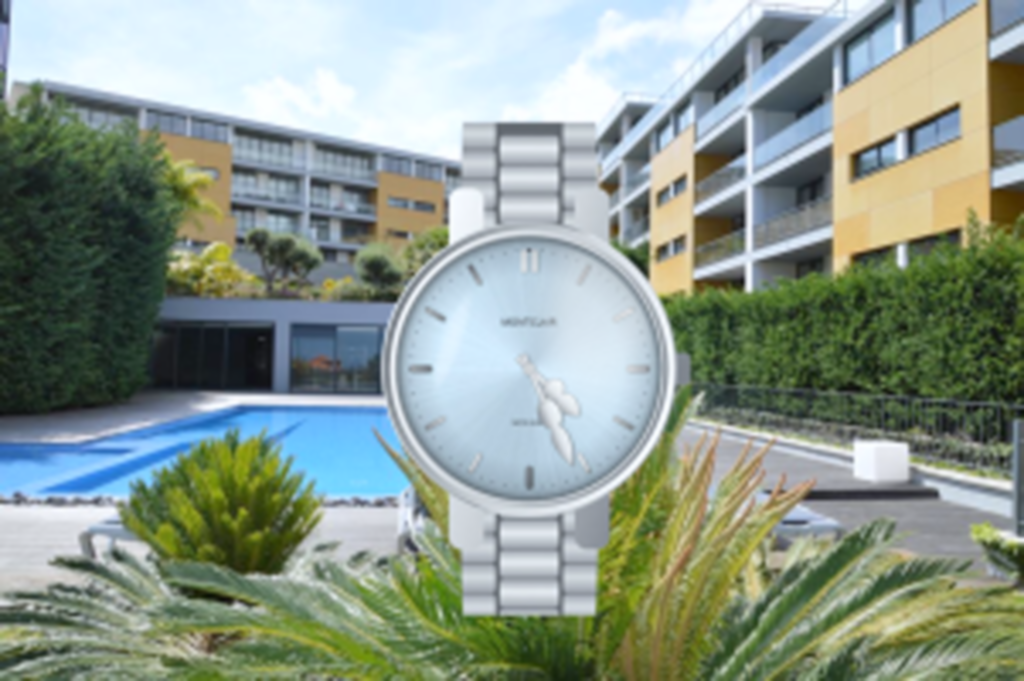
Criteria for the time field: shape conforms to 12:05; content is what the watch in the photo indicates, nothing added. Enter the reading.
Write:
4:26
